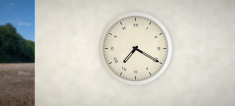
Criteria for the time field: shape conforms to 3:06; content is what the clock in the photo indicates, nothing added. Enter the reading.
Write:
7:20
